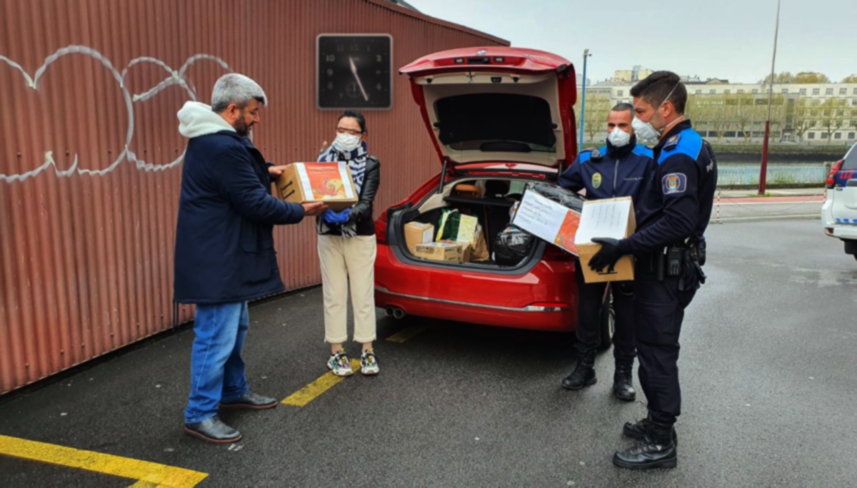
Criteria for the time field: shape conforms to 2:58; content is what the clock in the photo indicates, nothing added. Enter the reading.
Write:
11:26
